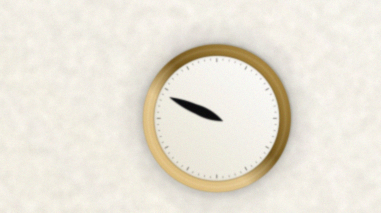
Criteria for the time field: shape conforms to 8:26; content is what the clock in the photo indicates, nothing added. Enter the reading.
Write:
9:49
